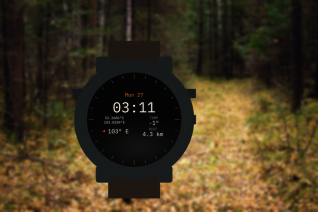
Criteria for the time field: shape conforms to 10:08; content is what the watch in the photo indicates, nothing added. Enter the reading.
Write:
3:11
